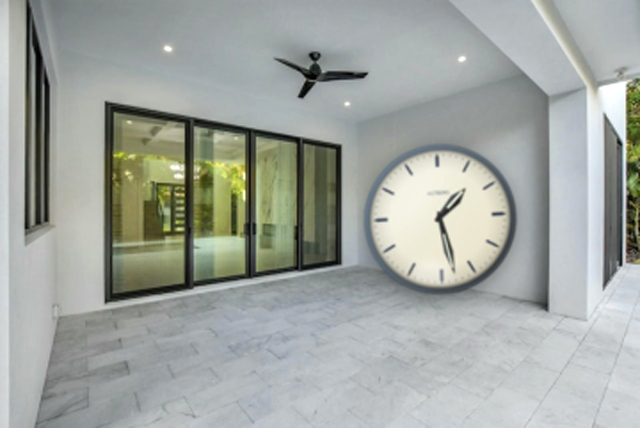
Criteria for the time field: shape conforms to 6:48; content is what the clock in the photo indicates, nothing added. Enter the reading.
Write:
1:28
